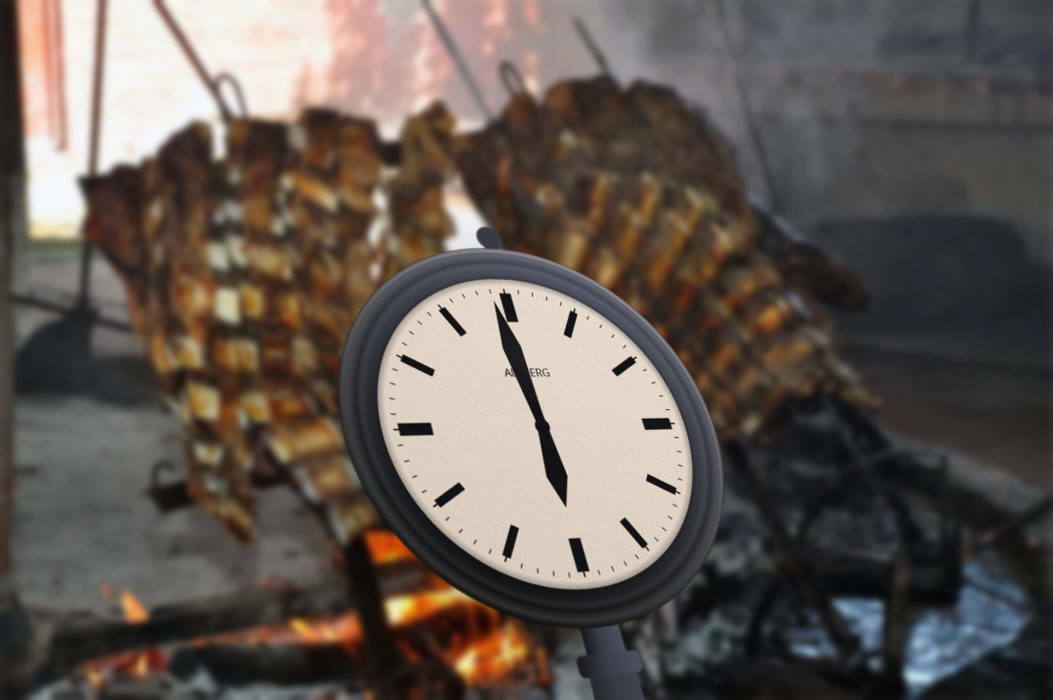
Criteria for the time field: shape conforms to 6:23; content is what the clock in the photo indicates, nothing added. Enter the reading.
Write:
5:59
